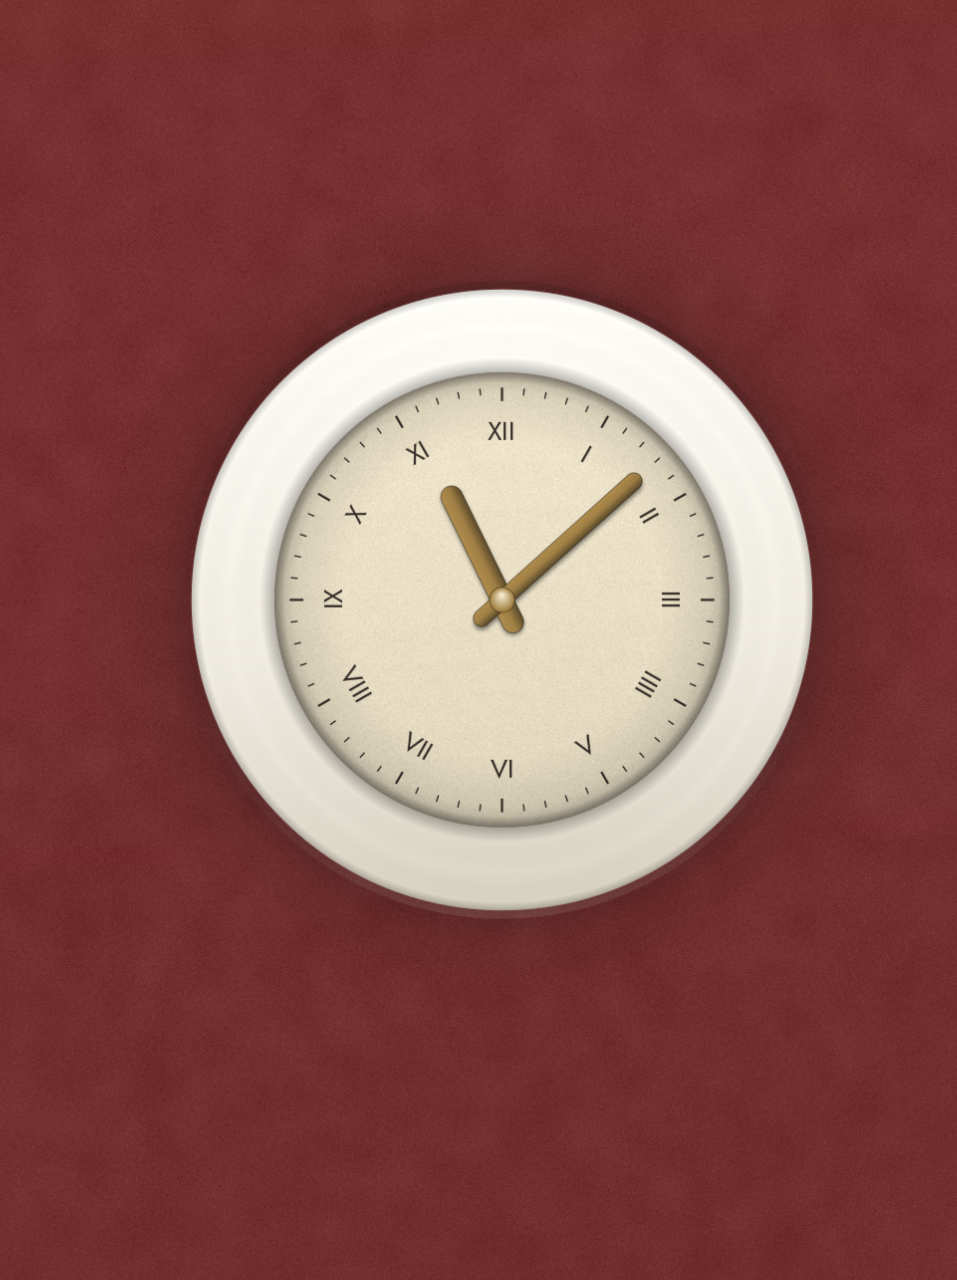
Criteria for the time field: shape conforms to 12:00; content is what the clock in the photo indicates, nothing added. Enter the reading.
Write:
11:08
